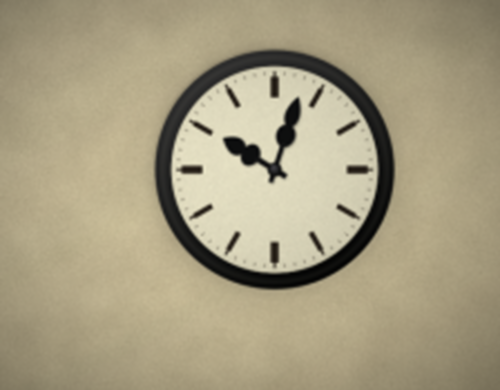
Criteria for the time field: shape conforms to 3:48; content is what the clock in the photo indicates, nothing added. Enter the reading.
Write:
10:03
